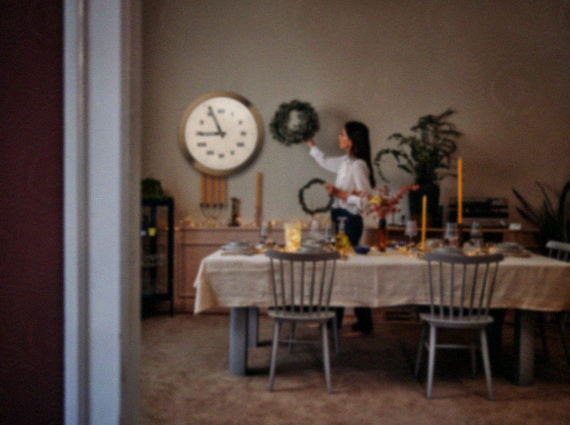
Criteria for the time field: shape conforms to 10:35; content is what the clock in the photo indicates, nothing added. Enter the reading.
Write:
8:56
